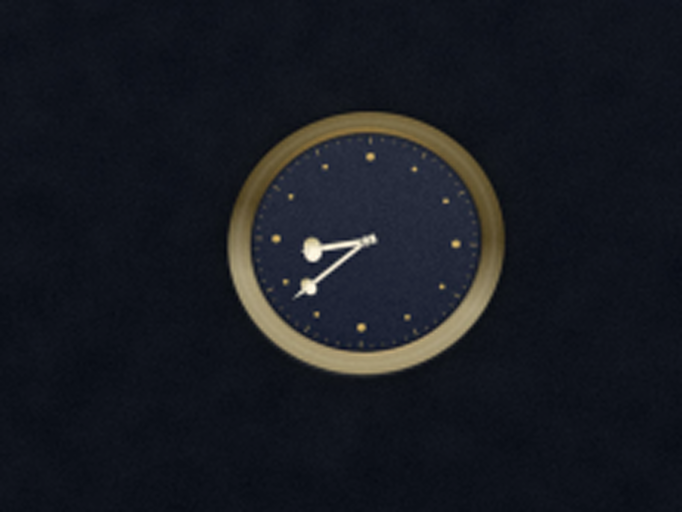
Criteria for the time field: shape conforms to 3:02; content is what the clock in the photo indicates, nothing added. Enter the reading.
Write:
8:38
